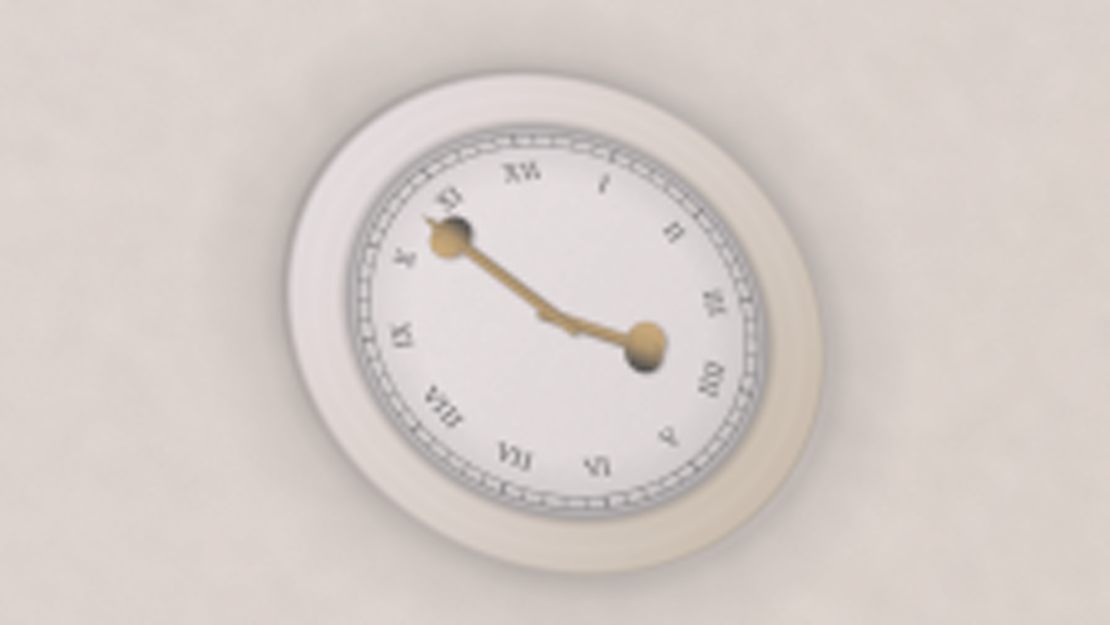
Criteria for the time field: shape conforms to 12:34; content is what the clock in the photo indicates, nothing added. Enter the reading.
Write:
3:53
